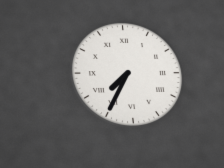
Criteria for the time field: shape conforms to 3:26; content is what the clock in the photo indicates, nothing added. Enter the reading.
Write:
7:35
